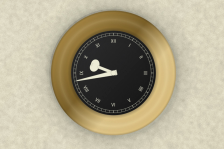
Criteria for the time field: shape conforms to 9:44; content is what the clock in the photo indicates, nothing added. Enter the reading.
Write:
9:43
